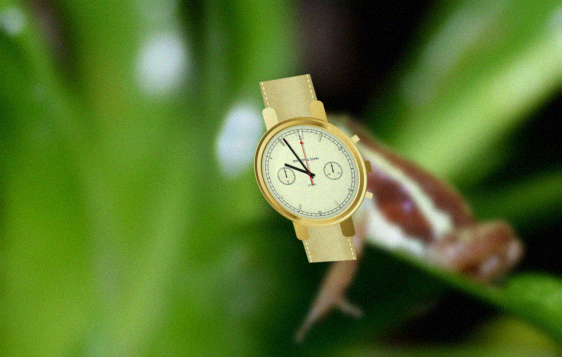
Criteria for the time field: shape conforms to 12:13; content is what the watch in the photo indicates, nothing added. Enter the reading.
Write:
9:56
